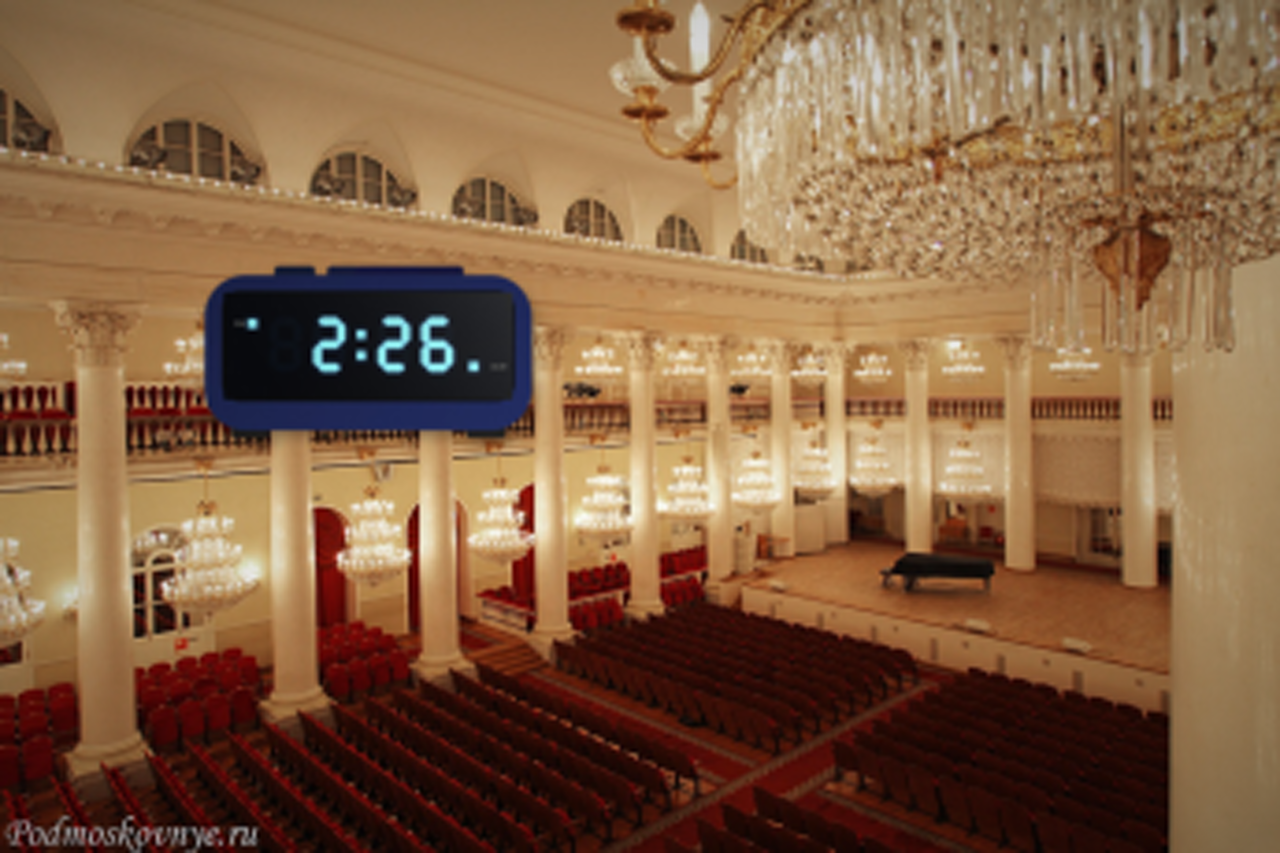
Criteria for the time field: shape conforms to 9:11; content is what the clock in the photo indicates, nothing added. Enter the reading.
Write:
2:26
